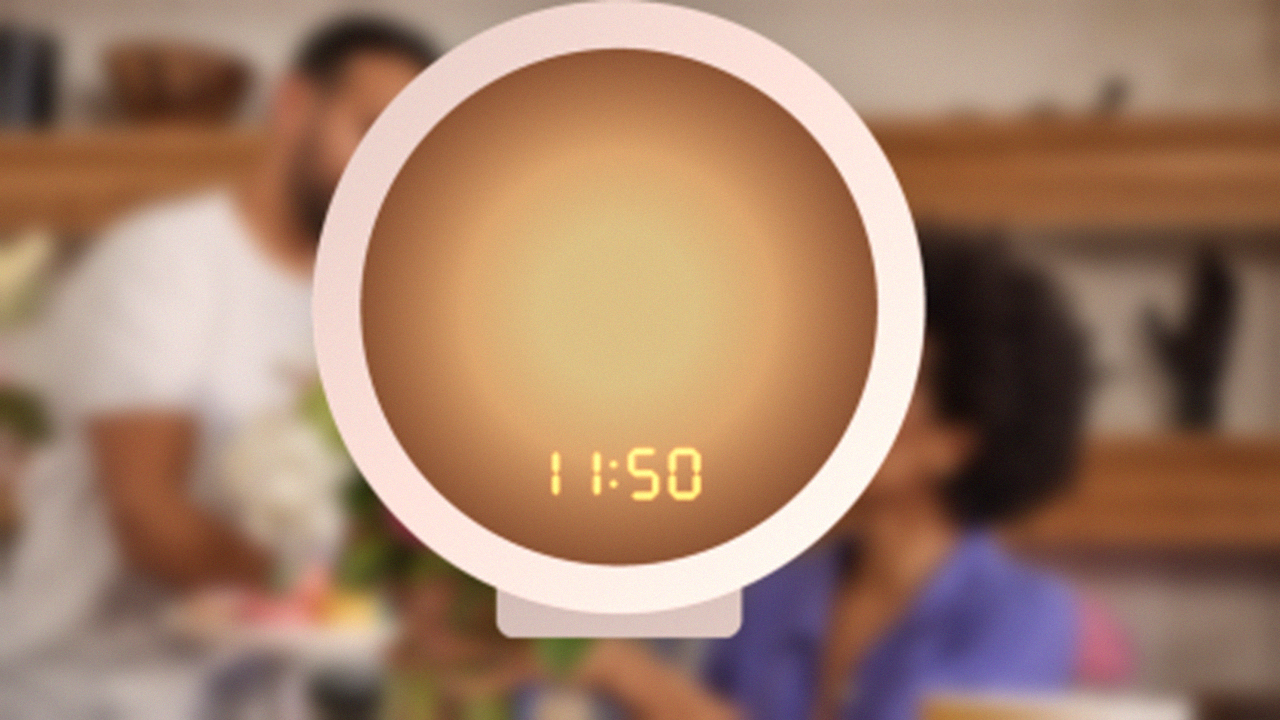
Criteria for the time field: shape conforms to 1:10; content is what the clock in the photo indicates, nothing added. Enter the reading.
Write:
11:50
